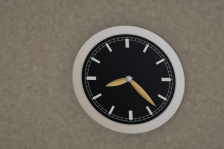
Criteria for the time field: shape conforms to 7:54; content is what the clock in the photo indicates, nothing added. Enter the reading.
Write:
8:23
